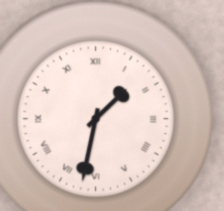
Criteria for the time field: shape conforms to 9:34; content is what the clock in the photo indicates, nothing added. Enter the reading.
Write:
1:32
